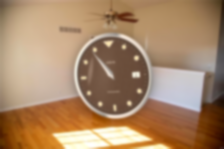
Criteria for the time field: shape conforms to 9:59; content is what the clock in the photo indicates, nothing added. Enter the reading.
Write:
10:54
